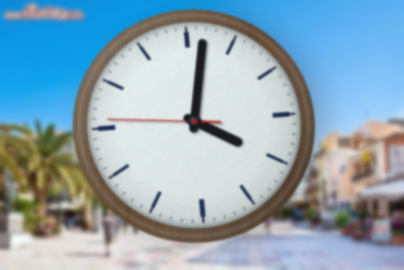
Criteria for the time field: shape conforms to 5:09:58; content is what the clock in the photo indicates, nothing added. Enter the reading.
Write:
4:01:46
